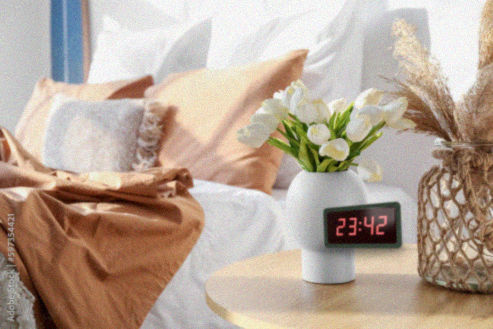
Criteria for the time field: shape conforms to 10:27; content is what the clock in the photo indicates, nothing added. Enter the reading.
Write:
23:42
